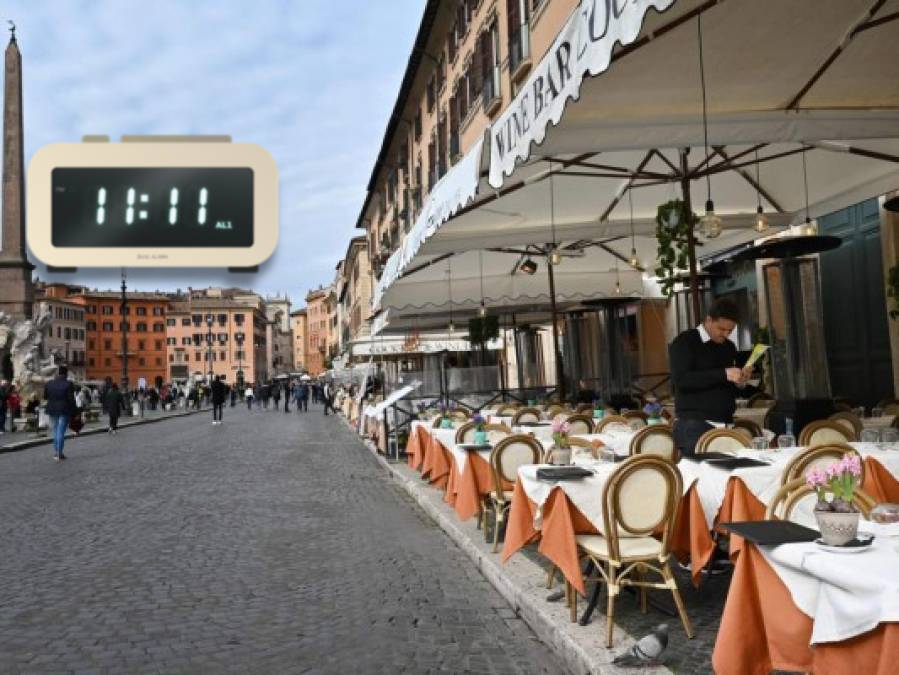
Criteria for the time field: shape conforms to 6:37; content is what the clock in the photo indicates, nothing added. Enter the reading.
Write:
11:11
